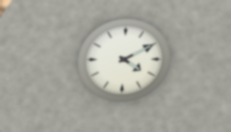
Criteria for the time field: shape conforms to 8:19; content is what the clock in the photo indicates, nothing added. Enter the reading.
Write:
4:10
